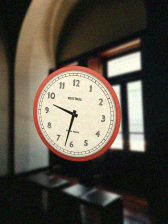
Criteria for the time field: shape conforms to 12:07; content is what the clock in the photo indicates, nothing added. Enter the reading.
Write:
9:32
